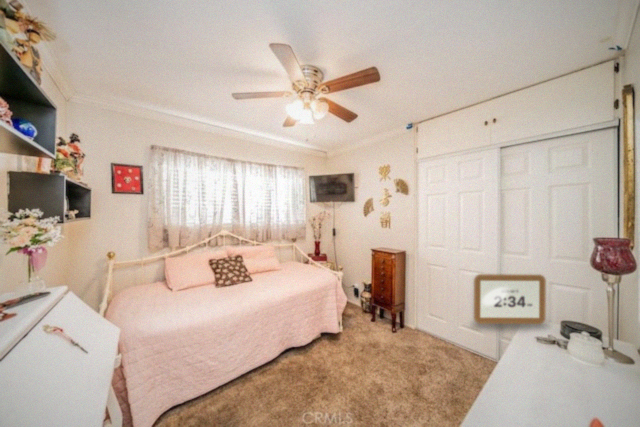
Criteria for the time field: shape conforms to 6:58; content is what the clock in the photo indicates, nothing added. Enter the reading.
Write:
2:34
